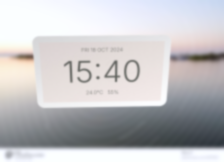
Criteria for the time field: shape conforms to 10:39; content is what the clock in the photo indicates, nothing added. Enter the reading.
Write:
15:40
